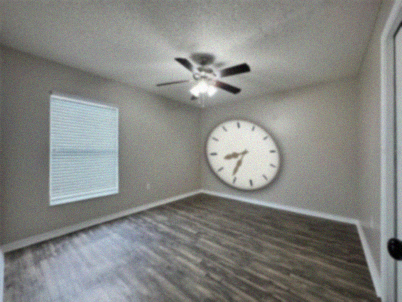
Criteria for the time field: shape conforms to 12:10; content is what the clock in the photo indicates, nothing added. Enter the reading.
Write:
8:36
